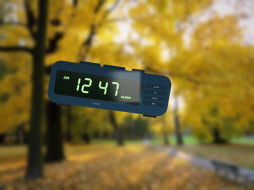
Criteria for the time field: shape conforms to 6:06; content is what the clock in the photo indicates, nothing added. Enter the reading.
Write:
12:47
